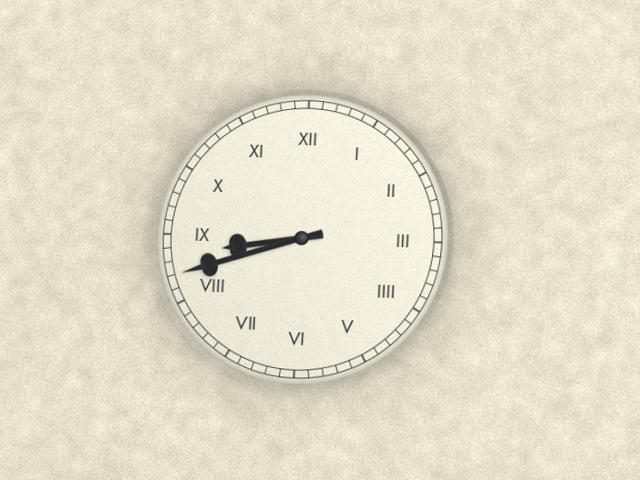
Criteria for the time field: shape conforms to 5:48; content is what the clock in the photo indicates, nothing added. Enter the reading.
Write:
8:42
